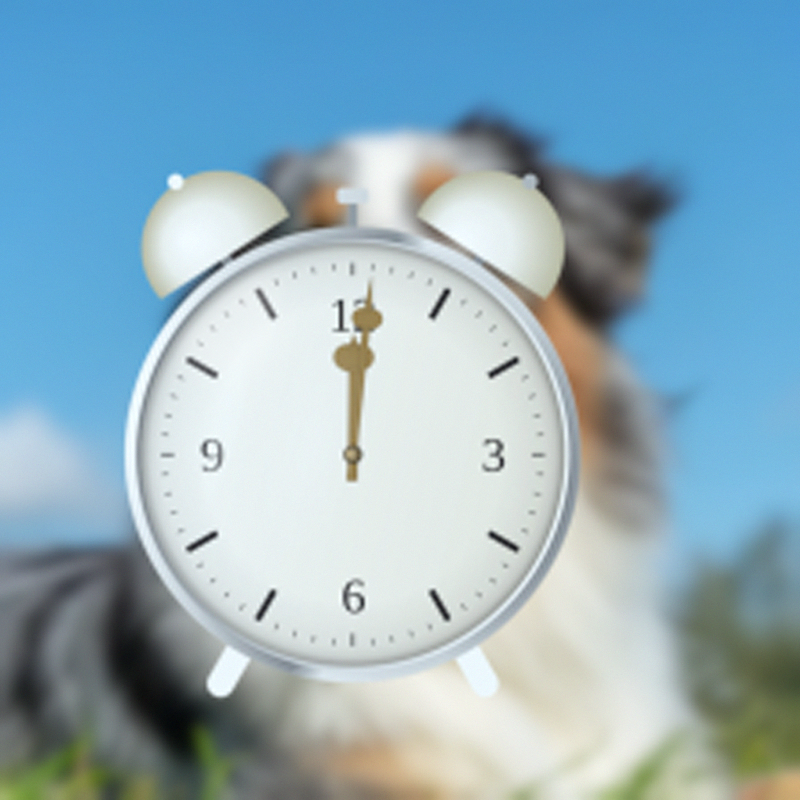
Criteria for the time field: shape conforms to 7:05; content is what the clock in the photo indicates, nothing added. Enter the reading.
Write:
12:01
